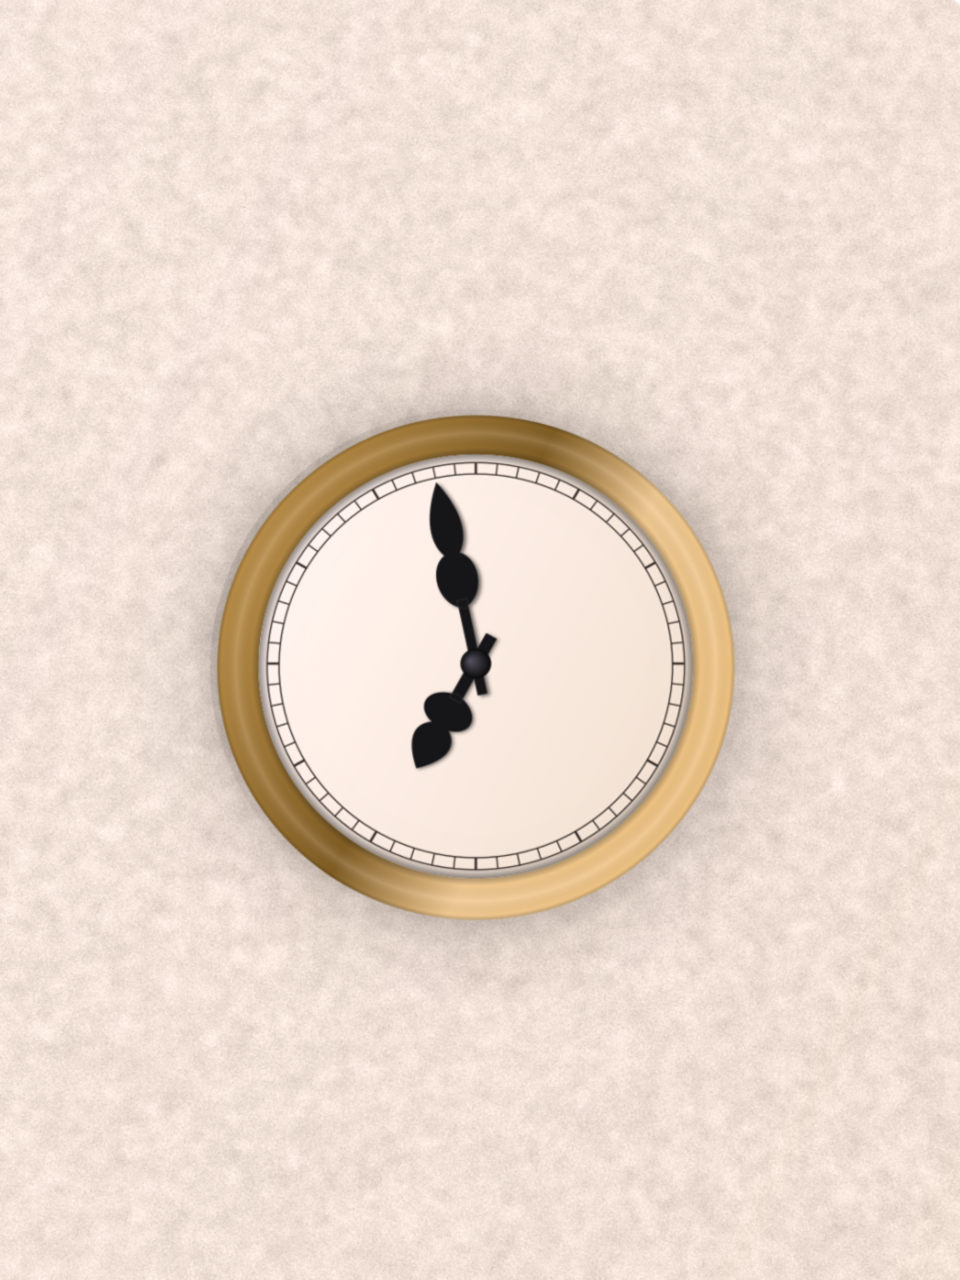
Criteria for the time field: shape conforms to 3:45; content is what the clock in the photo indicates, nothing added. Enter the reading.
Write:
6:58
